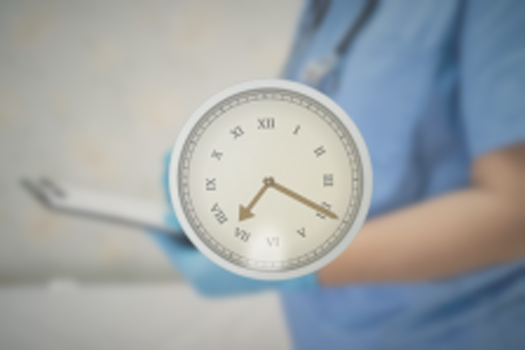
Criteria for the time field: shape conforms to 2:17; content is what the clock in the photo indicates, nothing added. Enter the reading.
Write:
7:20
